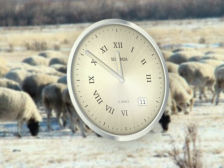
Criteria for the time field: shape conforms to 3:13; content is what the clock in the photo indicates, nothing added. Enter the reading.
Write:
11:51
